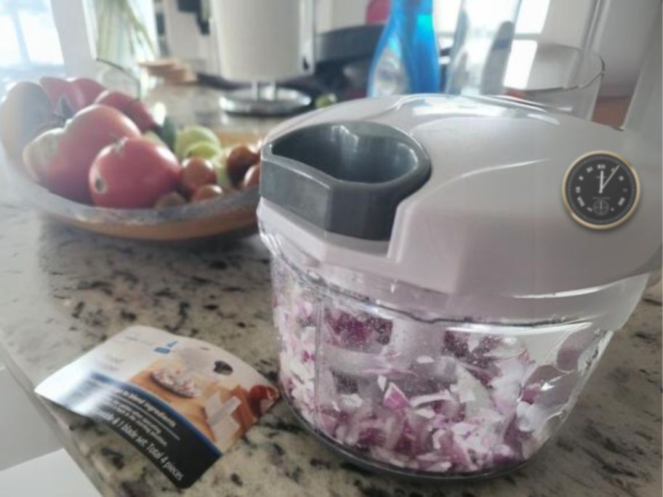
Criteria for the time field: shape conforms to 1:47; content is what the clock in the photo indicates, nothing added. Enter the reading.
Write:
12:06
